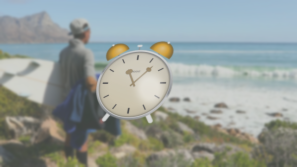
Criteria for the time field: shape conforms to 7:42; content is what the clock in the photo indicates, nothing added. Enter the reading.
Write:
11:07
